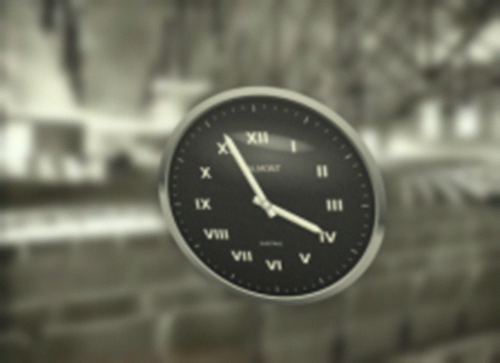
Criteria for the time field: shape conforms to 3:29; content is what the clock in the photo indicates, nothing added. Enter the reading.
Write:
3:56
